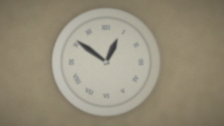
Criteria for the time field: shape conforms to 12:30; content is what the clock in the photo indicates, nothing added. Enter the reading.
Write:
12:51
